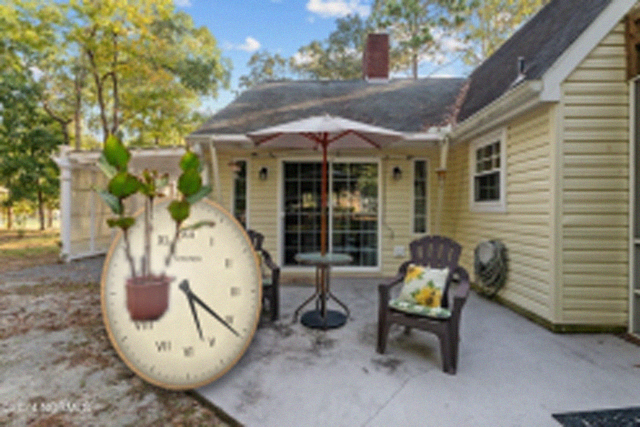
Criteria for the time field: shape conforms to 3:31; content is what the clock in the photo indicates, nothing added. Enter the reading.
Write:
5:21
